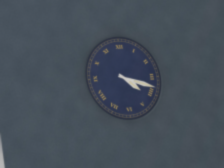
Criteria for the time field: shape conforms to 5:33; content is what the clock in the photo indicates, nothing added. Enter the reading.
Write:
4:18
